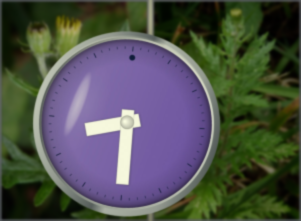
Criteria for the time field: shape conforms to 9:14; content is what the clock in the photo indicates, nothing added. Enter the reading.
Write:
8:30
